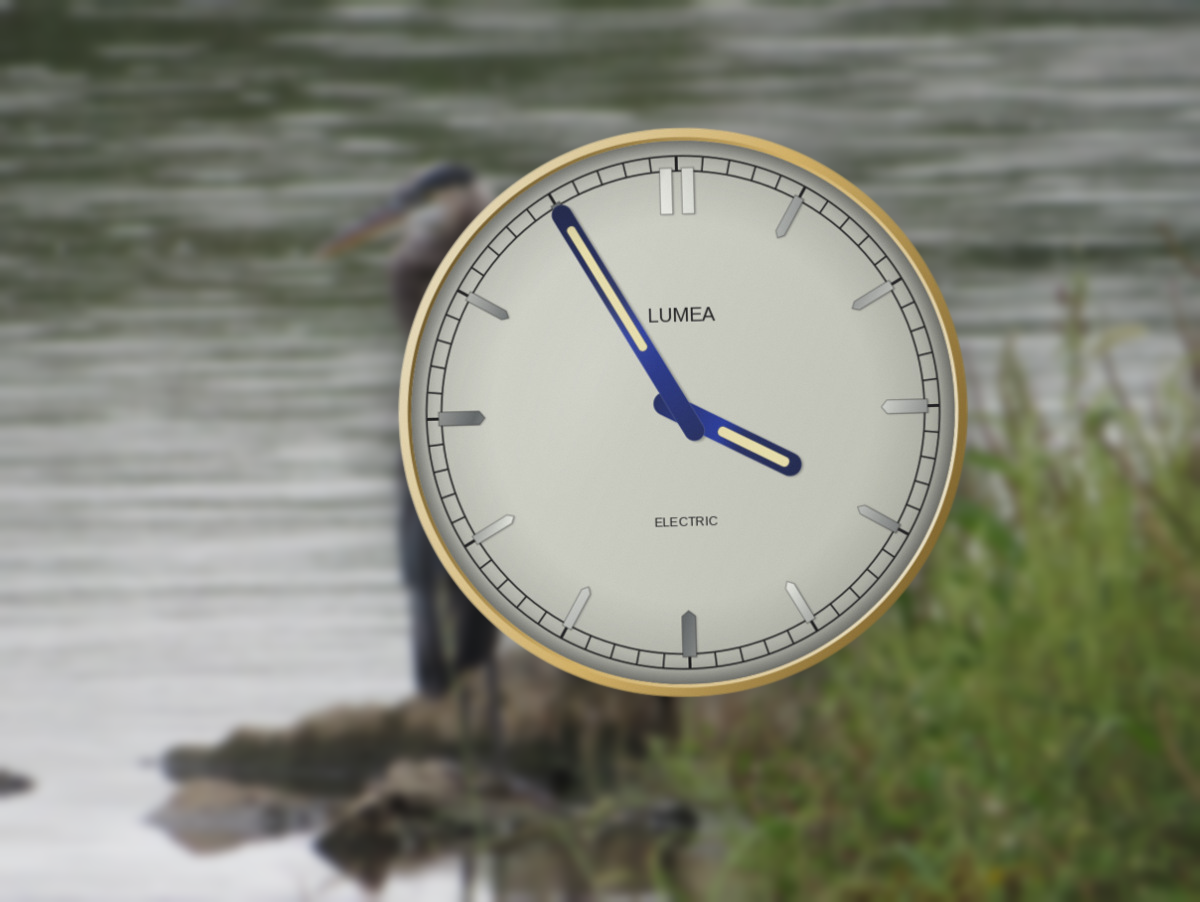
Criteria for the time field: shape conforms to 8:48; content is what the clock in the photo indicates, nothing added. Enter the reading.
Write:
3:55
